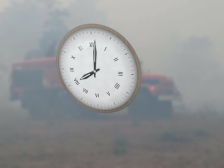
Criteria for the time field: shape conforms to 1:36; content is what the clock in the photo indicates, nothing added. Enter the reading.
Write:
8:01
